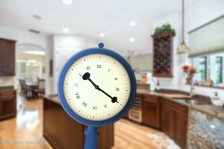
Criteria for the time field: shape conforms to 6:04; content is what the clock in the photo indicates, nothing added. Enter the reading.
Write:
10:20
